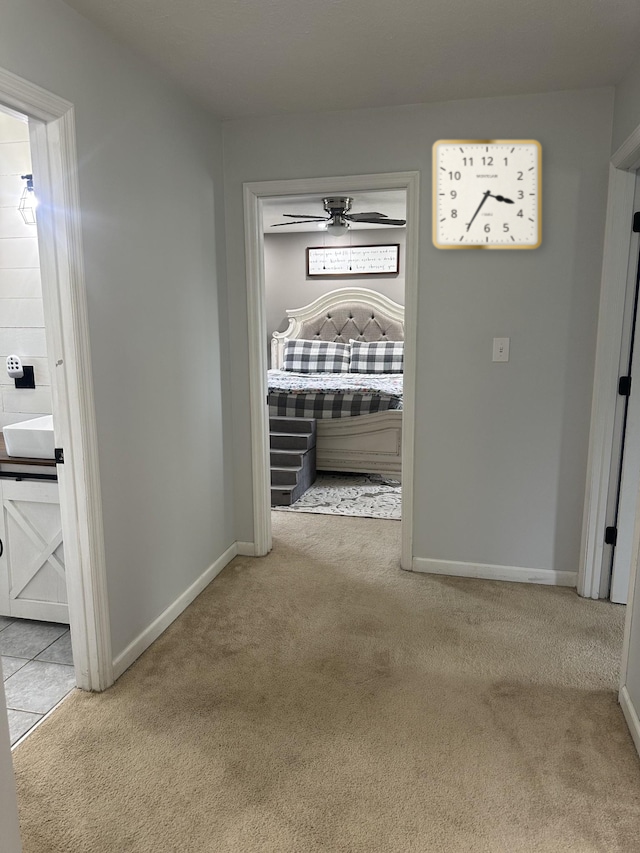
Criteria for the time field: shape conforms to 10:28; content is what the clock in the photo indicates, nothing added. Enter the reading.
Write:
3:35
